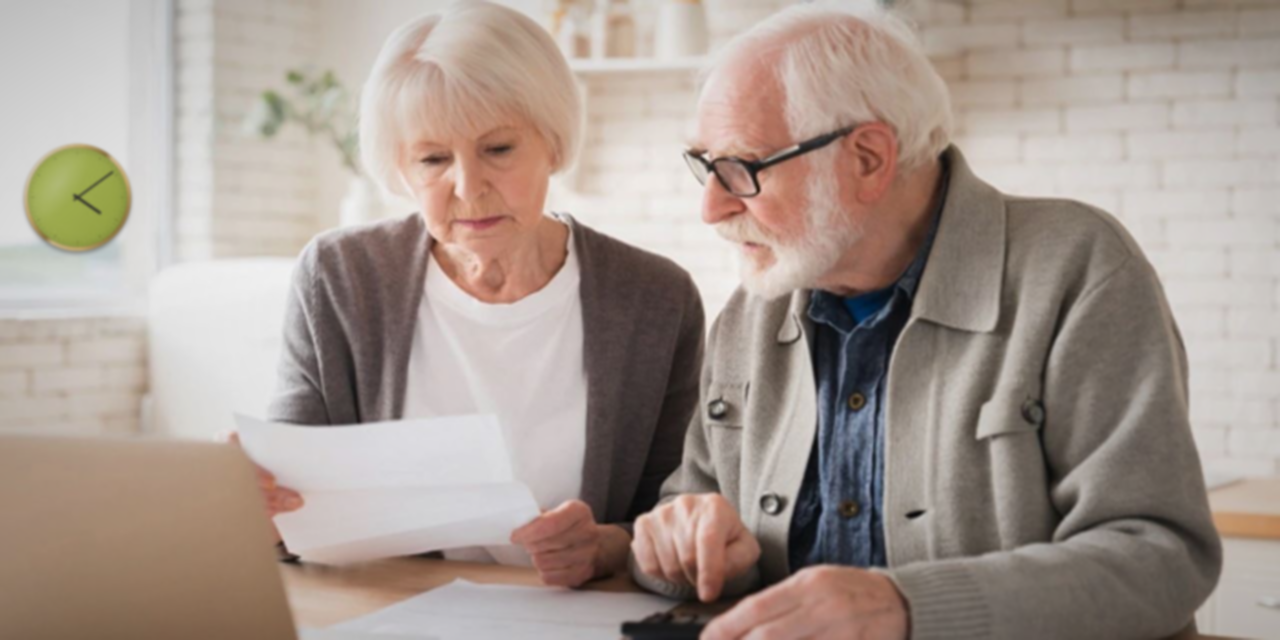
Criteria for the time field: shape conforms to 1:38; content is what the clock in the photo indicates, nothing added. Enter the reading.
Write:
4:09
